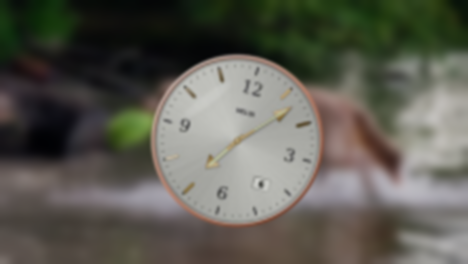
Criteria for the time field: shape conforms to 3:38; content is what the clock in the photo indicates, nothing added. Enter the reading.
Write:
7:07
